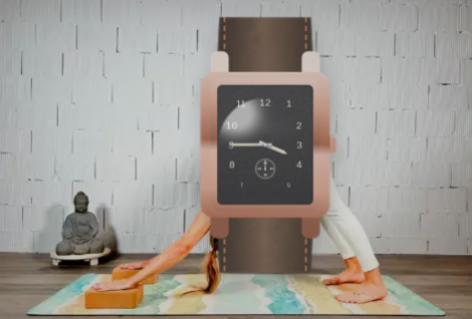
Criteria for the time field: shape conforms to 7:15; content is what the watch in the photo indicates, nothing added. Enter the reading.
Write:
3:45
